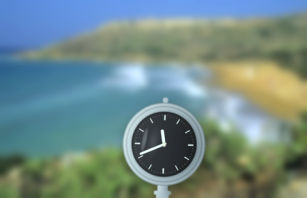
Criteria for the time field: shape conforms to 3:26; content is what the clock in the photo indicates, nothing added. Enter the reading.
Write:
11:41
